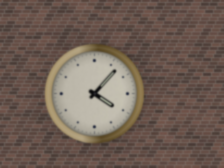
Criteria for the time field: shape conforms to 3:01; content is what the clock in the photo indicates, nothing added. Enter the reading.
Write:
4:07
